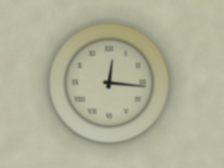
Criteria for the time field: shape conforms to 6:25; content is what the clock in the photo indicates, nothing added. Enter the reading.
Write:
12:16
